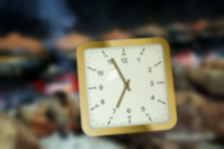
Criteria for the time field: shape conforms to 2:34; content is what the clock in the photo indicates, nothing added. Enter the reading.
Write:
6:56
